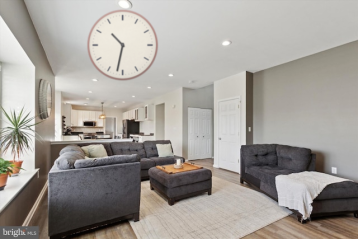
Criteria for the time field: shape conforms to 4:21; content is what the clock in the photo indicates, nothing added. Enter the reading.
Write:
10:32
